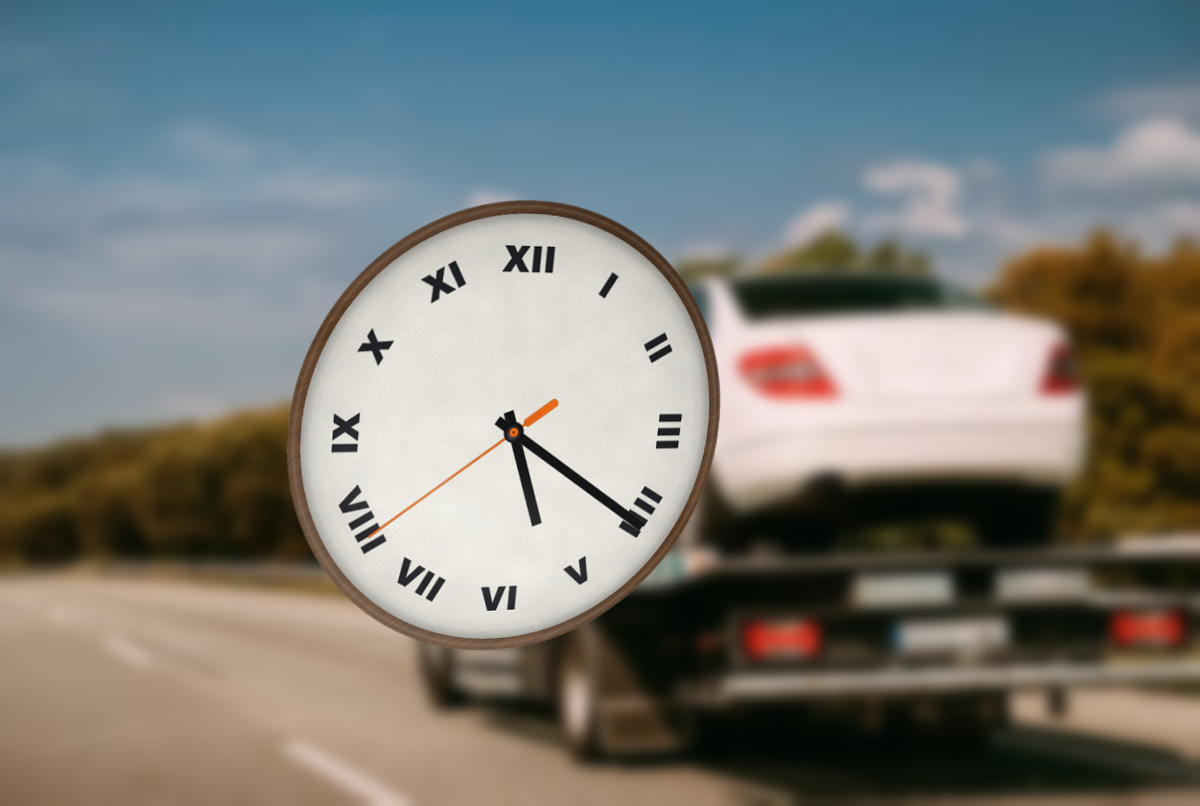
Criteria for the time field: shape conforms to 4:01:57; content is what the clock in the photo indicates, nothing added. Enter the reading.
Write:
5:20:39
